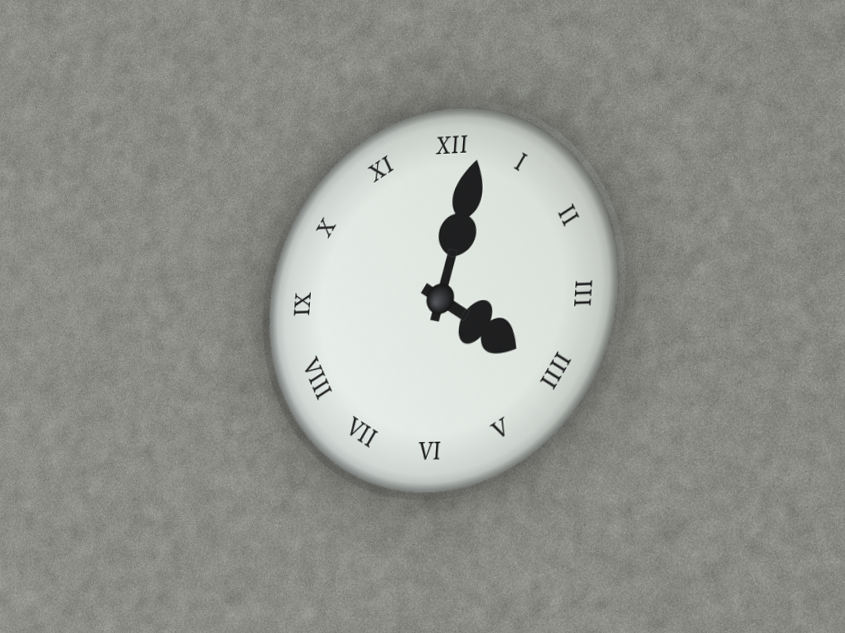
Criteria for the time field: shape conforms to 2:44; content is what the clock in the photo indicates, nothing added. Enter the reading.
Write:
4:02
